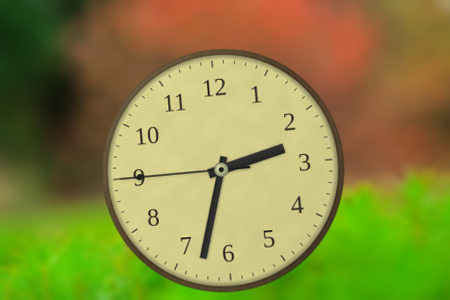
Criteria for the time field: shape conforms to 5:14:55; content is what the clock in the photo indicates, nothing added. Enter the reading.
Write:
2:32:45
